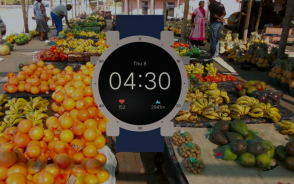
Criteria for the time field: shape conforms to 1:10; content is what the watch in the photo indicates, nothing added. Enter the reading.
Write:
4:30
